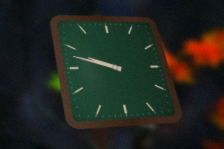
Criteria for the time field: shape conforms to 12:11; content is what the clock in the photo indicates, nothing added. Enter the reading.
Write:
9:48
